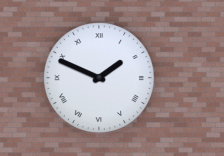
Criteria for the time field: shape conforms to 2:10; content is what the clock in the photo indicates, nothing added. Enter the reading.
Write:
1:49
